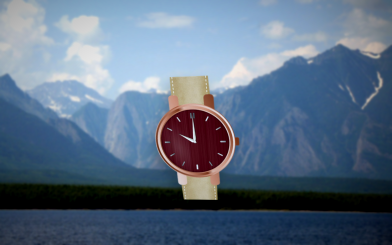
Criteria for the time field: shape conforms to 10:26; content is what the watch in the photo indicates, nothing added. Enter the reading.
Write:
10:00
